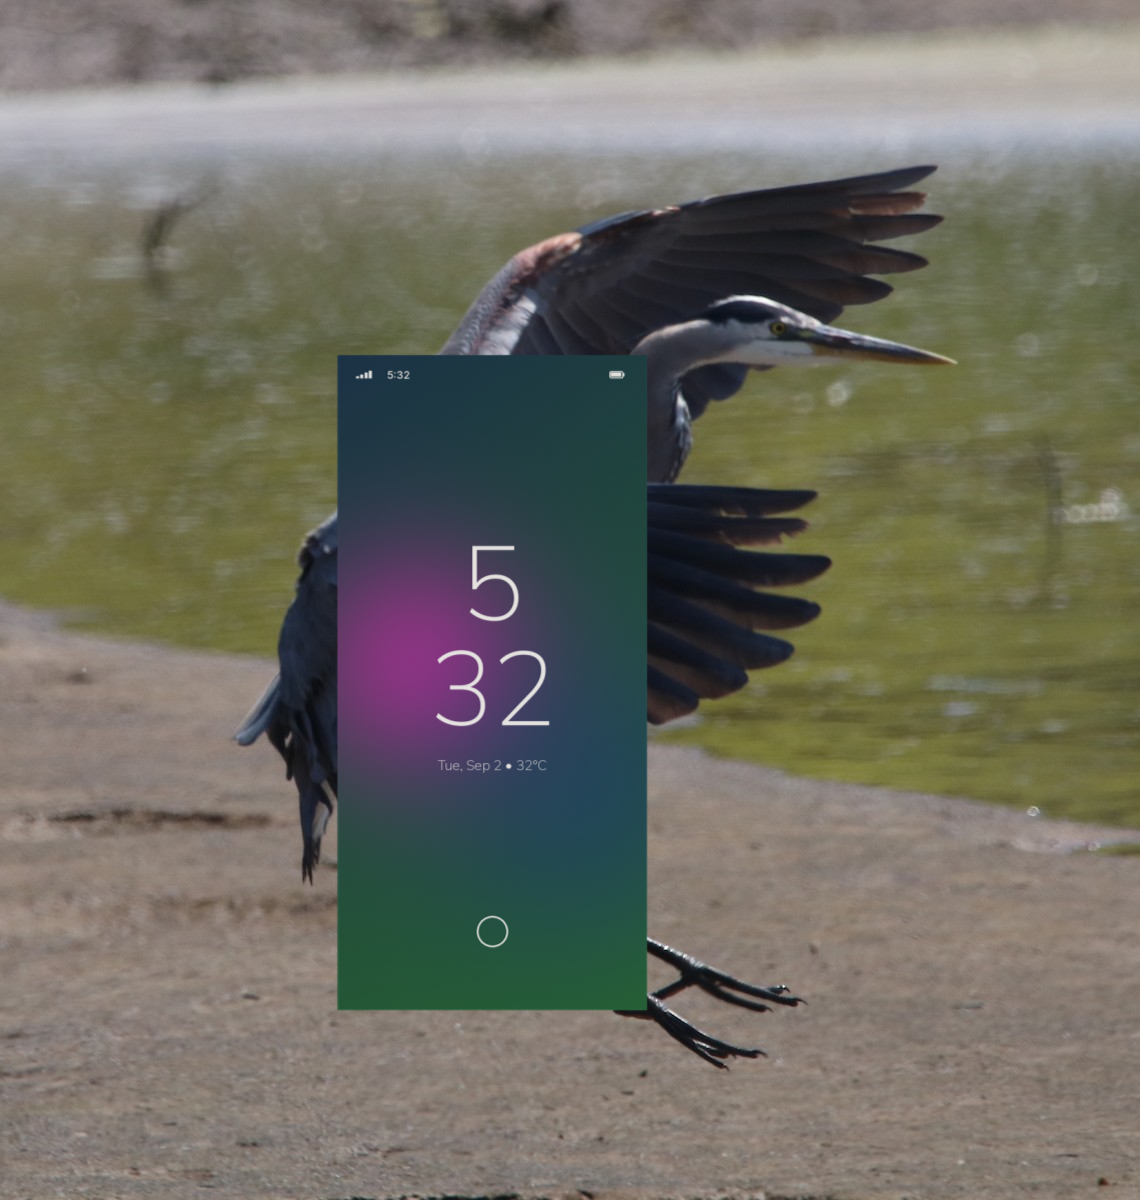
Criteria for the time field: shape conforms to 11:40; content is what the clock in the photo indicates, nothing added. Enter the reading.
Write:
5:32
